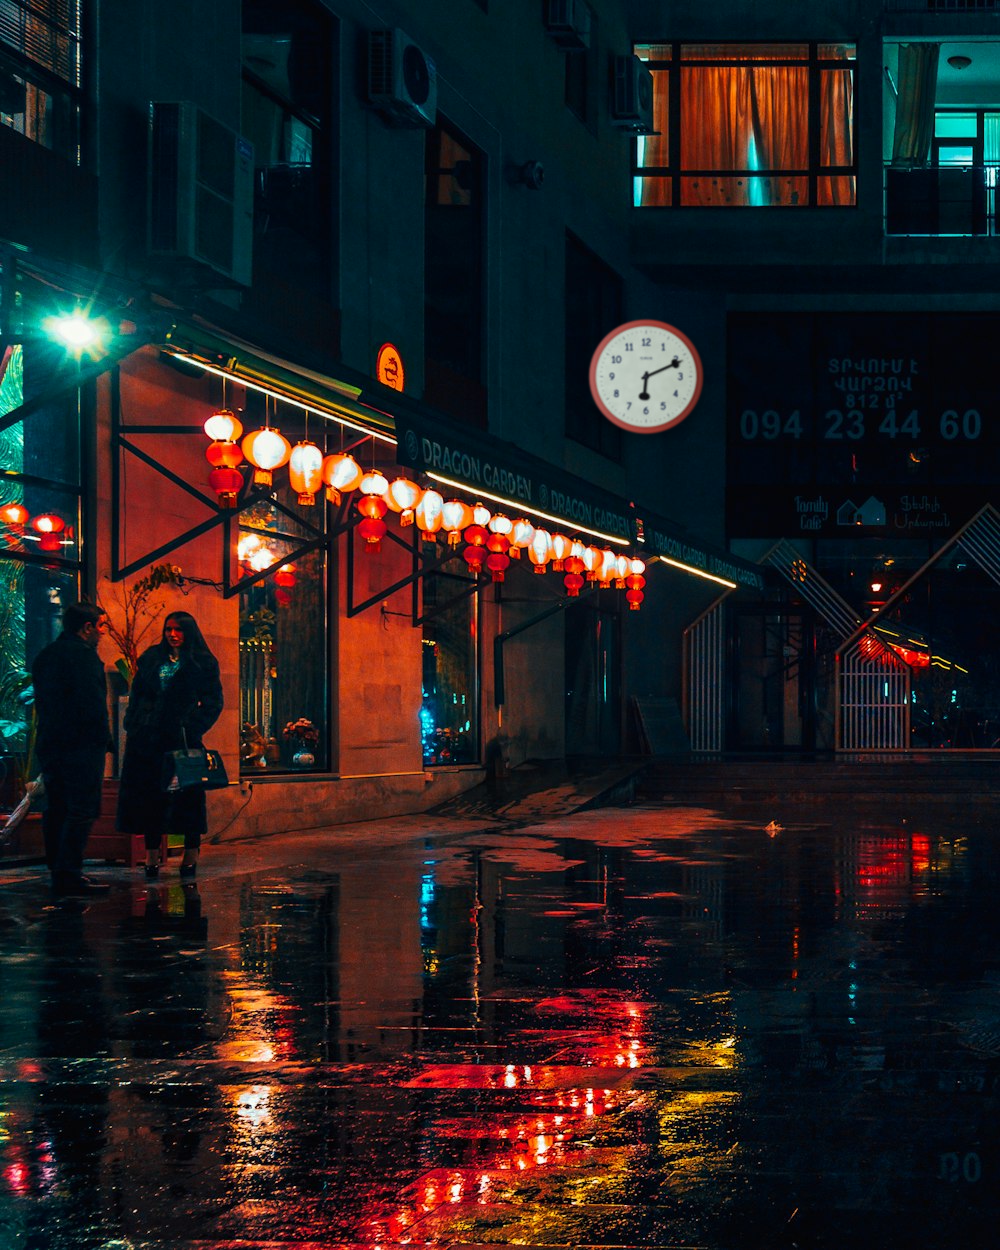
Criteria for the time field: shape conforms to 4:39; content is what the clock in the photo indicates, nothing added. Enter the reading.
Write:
6:11
